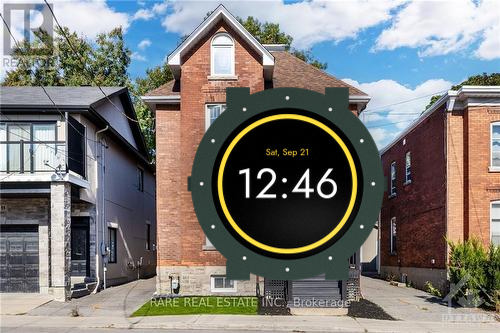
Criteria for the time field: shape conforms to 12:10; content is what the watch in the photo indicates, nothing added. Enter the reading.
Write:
12:46
